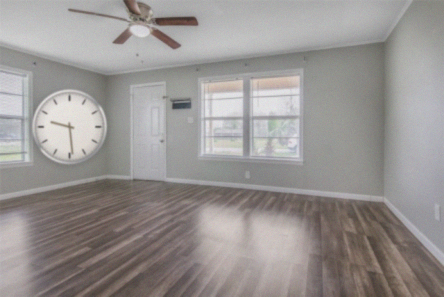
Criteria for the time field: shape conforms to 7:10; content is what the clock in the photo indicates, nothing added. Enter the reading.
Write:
9:29
